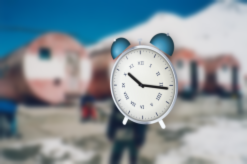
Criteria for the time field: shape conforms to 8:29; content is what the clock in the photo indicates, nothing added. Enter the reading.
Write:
10:16
